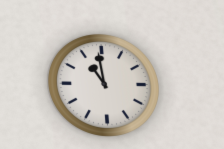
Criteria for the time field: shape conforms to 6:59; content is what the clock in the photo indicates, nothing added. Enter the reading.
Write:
10:59
